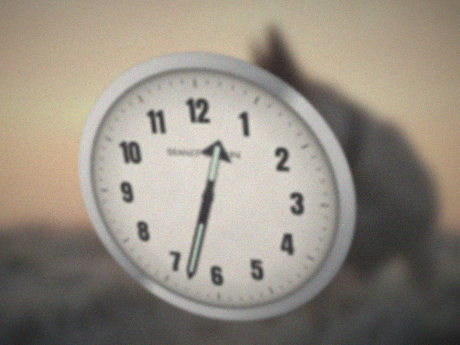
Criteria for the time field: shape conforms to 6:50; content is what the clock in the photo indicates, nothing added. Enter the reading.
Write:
12:33
